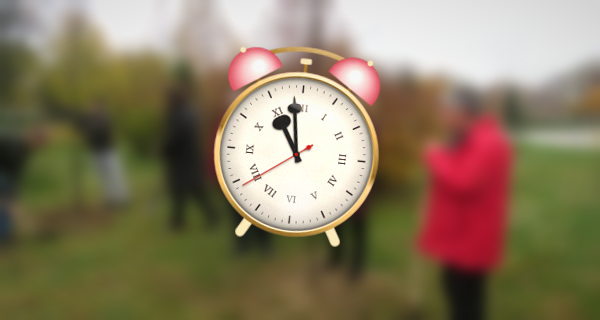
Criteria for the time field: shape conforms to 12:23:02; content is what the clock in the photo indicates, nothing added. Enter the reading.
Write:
10:58:39
